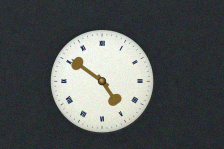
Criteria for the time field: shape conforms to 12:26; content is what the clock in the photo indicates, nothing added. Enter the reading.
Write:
4:51
